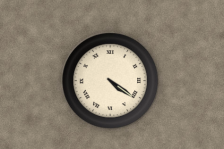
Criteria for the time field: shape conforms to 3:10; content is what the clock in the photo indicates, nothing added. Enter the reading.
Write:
4:21
